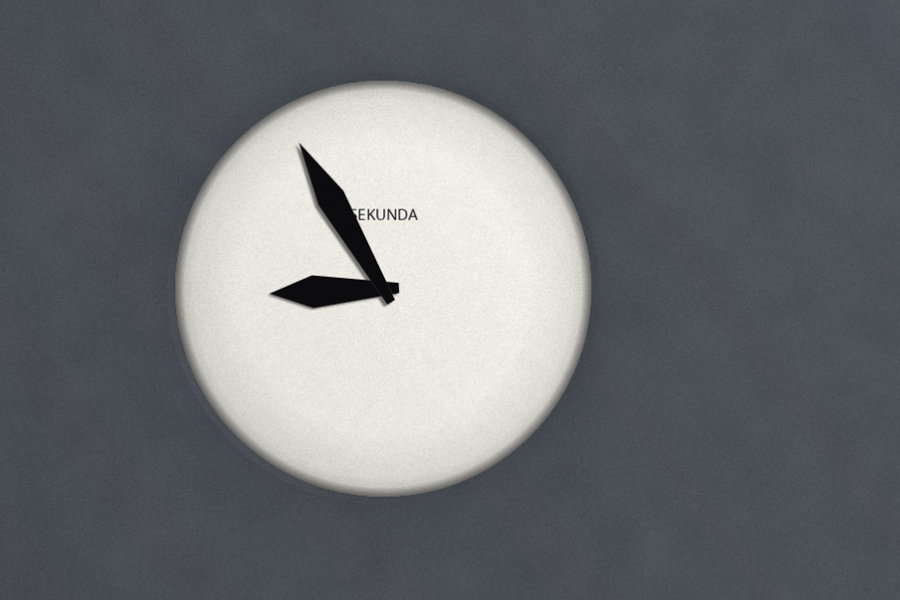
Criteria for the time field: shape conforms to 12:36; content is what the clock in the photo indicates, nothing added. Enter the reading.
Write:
8:55
